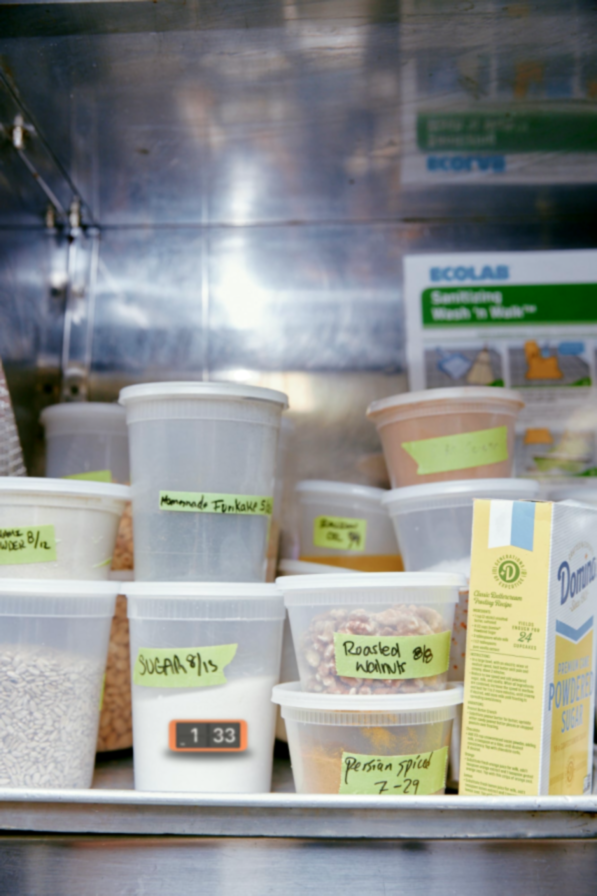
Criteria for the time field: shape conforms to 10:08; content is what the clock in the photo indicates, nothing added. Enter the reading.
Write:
1:33
